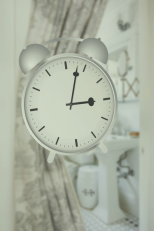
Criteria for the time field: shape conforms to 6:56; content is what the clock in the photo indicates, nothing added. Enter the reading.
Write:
3:03
